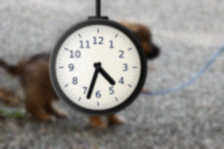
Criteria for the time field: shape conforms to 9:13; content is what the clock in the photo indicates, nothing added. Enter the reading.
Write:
4:33
